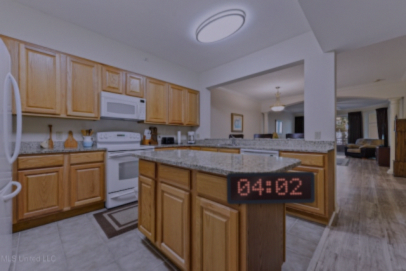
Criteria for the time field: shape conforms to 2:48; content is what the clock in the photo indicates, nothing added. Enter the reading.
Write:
4:02
